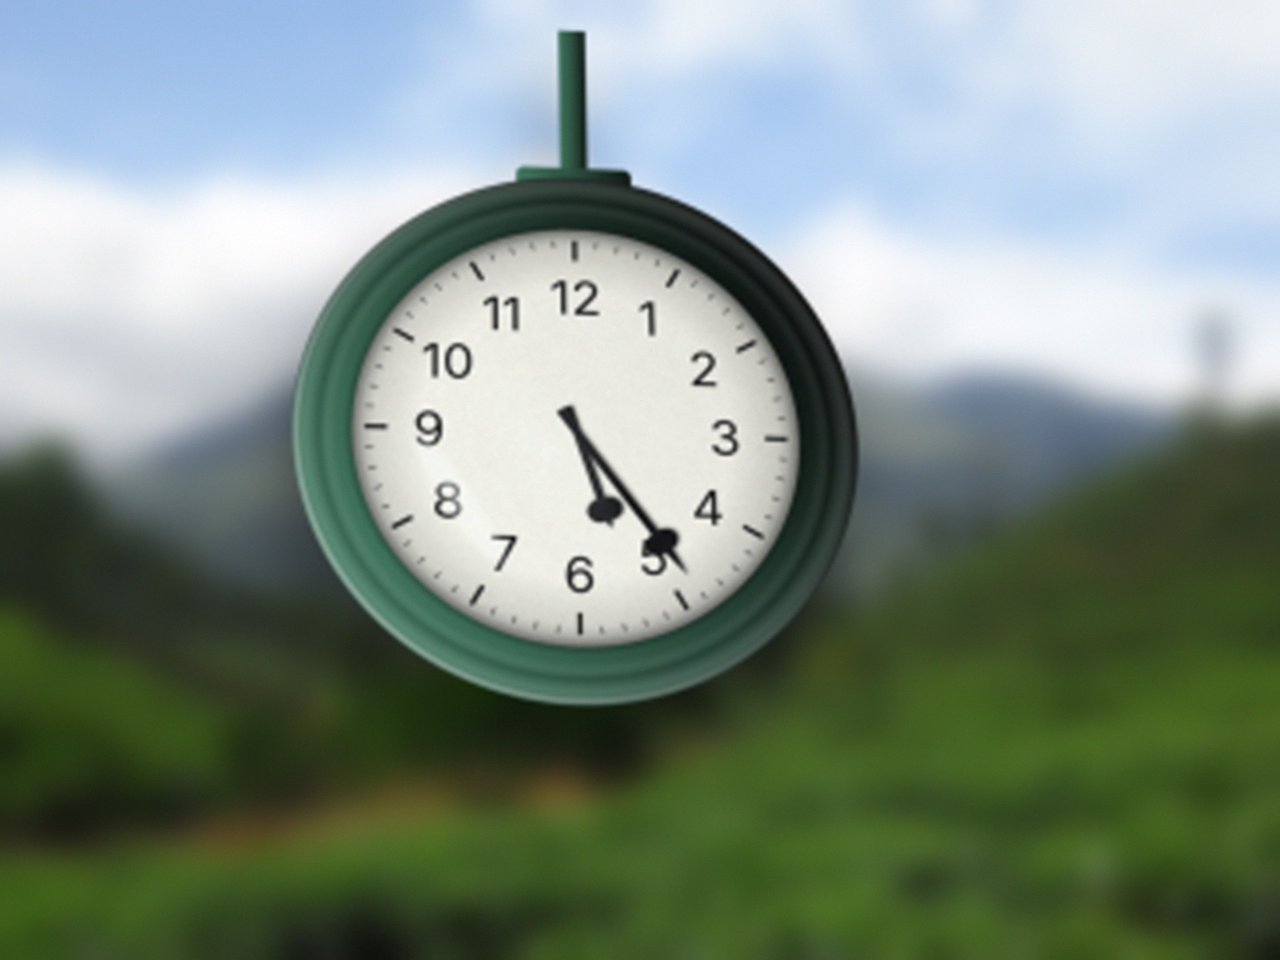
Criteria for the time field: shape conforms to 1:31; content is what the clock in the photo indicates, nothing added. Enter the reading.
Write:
5:24
